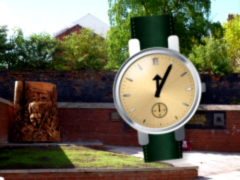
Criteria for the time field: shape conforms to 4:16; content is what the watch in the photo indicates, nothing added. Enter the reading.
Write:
12:05
